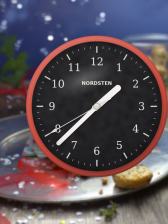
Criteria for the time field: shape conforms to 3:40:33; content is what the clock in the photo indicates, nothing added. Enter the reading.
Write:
1:37:40
